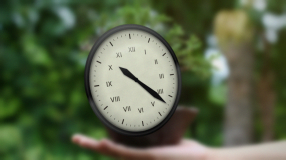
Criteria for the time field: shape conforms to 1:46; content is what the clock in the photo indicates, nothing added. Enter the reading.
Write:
10:22
